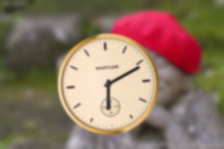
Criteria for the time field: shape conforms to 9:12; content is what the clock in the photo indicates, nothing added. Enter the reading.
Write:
6:11
